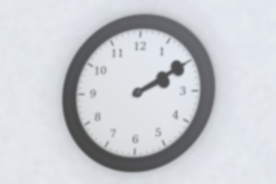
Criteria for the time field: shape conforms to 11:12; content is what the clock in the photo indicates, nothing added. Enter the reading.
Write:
2:10
